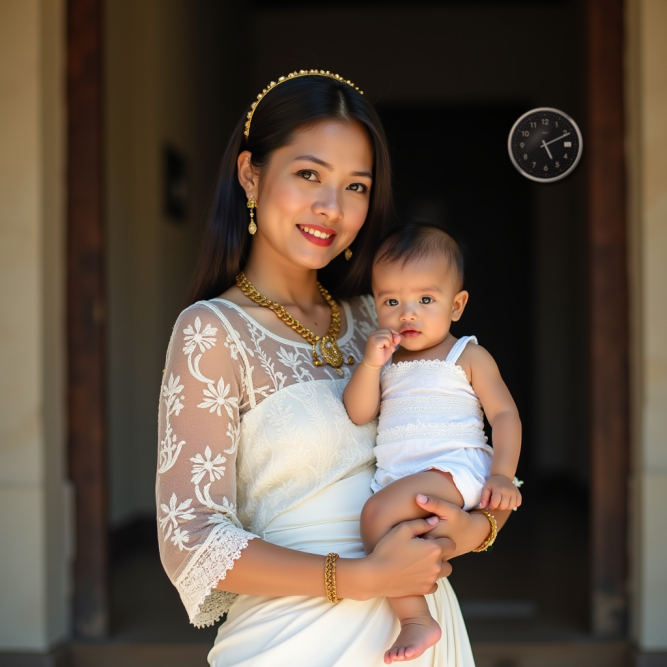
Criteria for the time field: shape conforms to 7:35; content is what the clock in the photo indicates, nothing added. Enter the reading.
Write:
5:11
